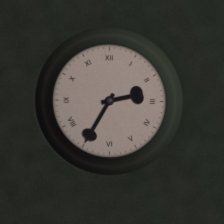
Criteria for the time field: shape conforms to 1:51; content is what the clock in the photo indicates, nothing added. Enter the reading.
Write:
2:35
